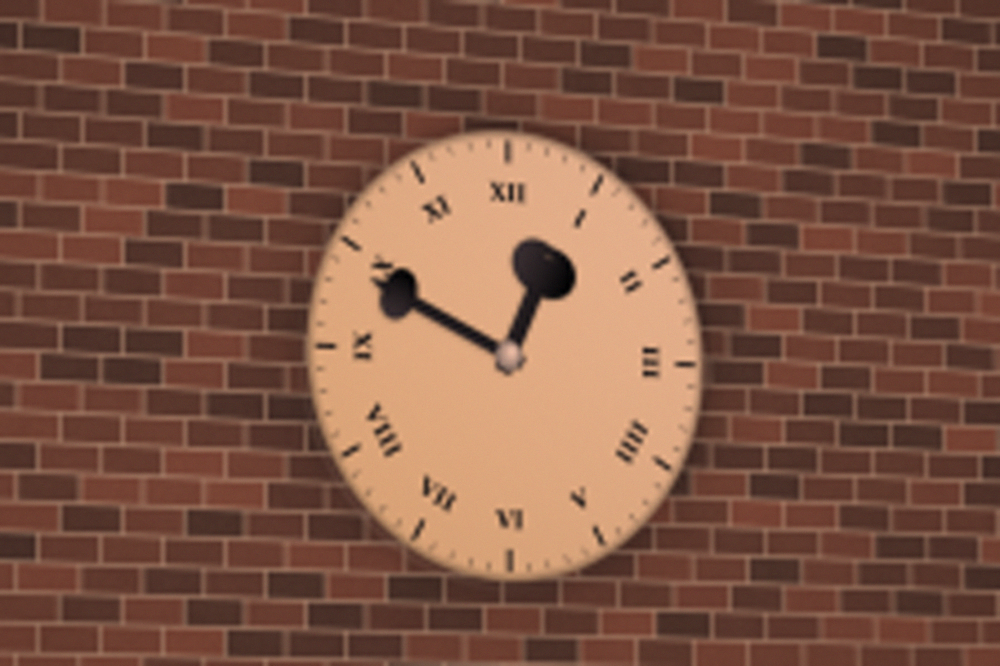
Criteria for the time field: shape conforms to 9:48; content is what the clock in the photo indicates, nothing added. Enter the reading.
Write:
12:49
